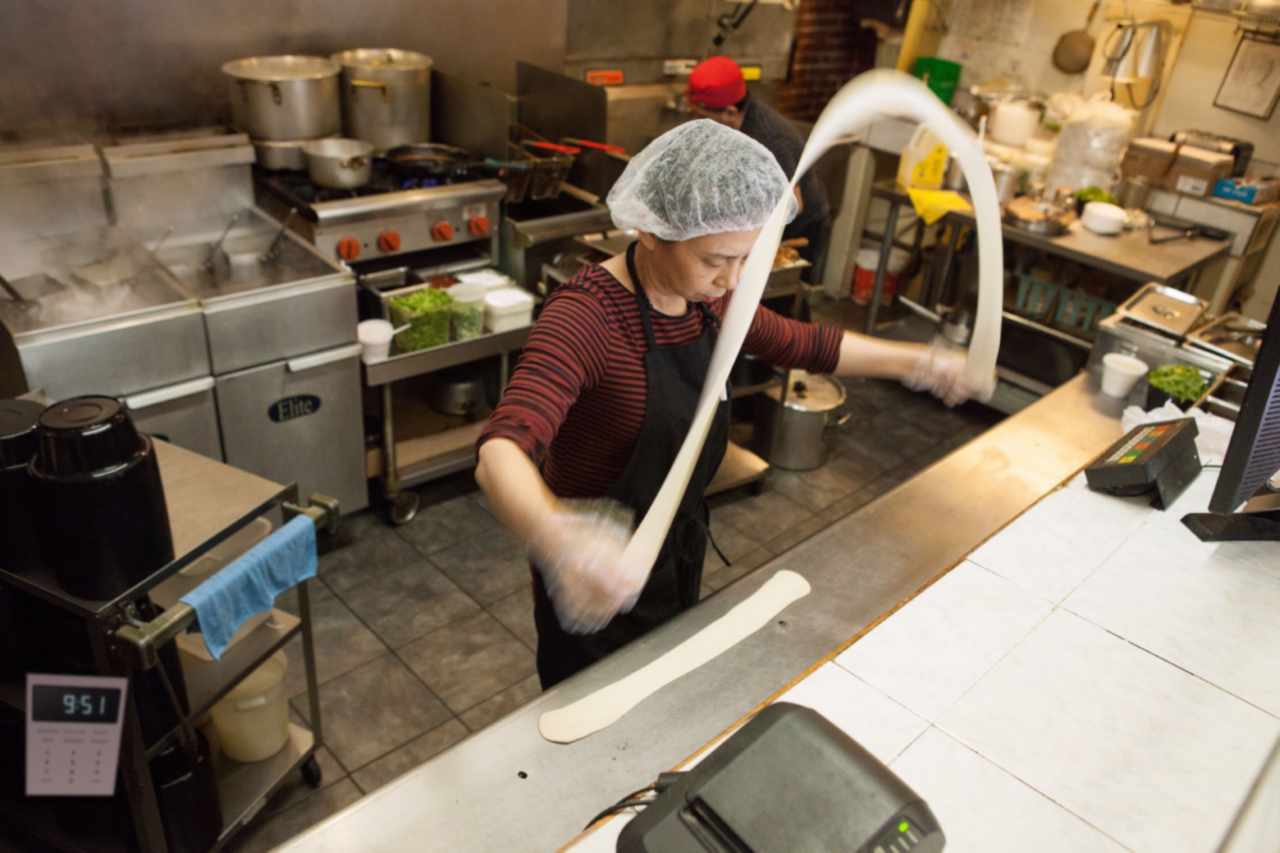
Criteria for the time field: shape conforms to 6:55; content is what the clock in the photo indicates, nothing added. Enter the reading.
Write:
9:51
